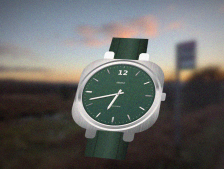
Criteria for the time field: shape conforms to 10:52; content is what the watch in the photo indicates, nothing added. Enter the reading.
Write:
6:42
